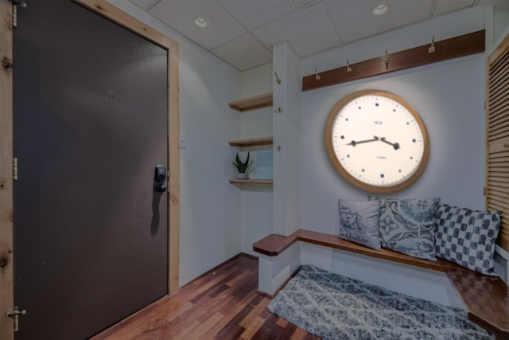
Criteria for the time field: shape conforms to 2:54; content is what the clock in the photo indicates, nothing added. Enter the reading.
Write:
3:43
